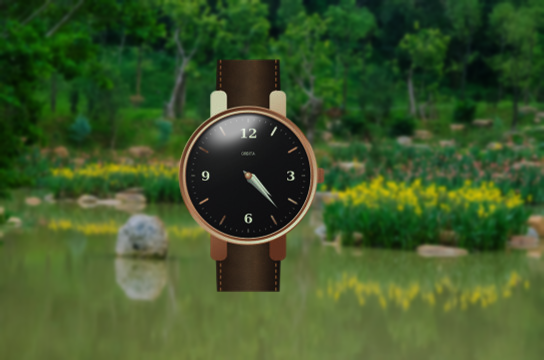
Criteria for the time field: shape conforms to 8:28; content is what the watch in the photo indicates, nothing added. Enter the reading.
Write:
4:23
